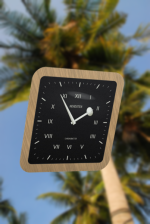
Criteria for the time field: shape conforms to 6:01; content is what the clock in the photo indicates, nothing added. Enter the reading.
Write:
1:54
